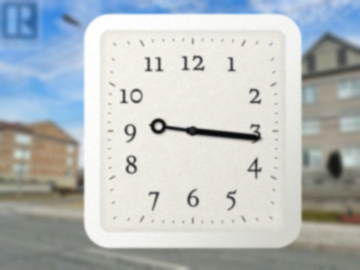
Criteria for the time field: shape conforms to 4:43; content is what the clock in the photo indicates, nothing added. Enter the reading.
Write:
9:16
